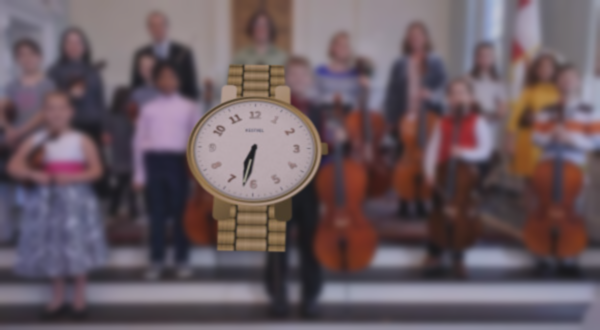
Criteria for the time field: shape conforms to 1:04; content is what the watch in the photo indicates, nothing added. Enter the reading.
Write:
6:32
